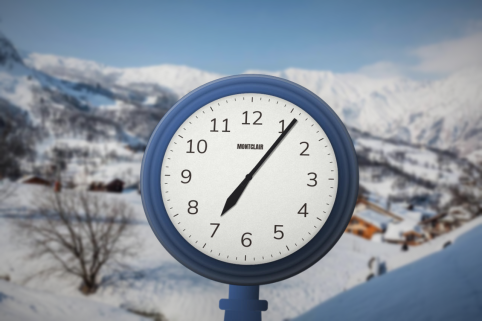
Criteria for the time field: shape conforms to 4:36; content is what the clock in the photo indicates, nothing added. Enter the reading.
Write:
7:06
